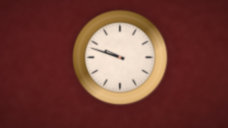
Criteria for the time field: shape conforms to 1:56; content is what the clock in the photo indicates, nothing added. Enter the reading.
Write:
9:48
